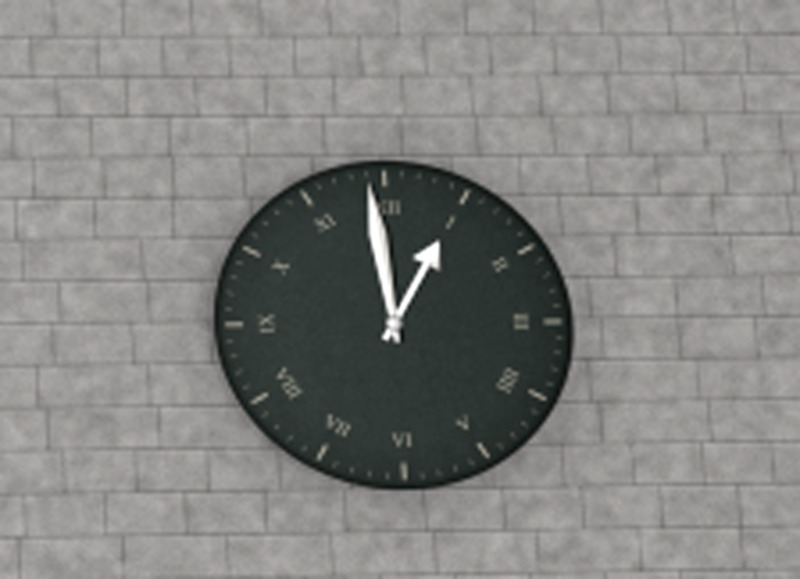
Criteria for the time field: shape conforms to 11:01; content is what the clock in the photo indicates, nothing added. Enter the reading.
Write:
12:59
